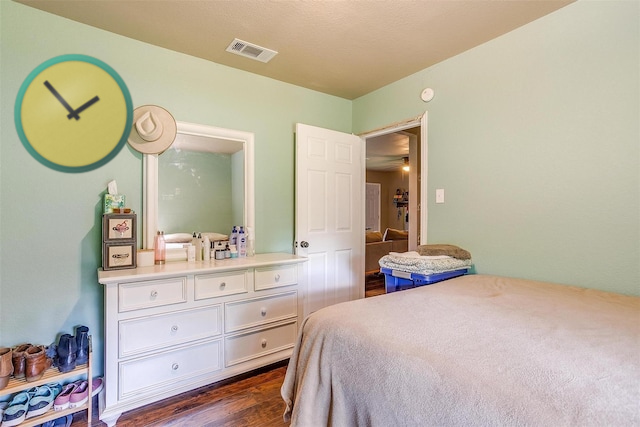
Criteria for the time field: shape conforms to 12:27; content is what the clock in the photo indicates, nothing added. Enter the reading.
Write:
1:53
